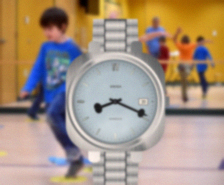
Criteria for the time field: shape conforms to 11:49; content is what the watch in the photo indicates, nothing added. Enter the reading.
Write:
8:19
